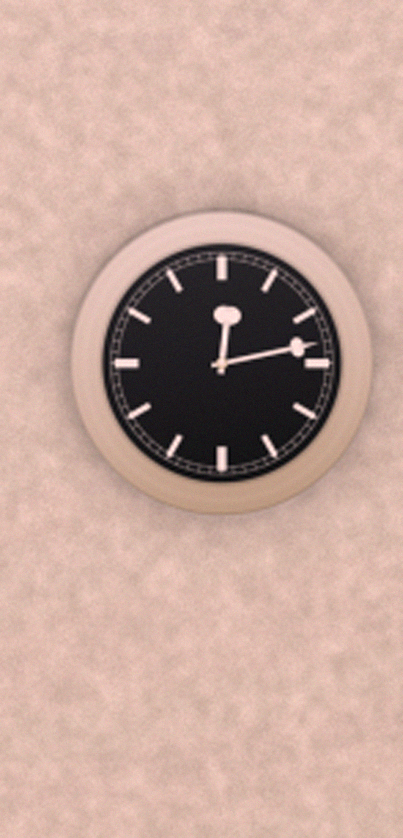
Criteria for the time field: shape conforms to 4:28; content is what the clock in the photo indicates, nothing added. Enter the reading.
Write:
12:13
